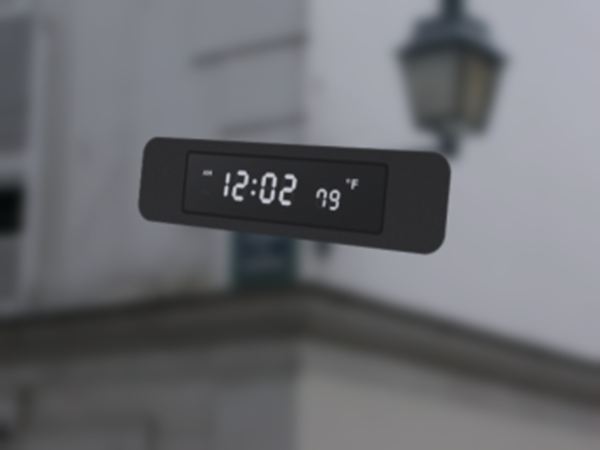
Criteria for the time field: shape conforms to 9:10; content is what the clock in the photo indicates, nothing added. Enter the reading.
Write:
12:02
